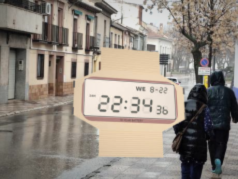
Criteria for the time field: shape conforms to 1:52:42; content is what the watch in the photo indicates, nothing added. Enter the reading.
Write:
22:34:36
